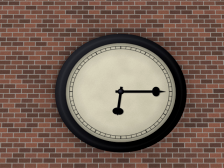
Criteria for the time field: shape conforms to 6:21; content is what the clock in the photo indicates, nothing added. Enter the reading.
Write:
6:15
